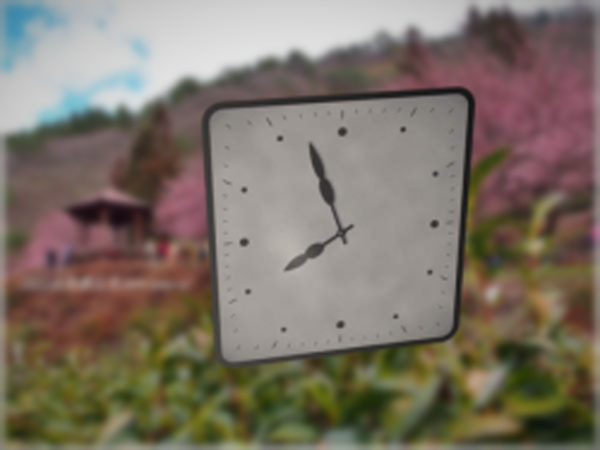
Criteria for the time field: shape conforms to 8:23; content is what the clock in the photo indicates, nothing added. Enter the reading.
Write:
7:57
